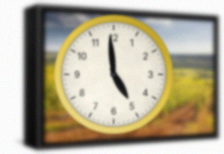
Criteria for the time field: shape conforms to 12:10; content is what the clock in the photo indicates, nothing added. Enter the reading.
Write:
4:59
